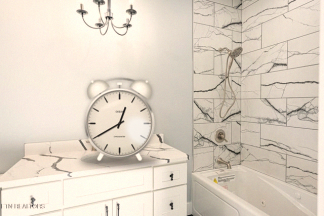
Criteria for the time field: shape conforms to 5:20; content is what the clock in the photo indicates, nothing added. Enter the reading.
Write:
12:40
